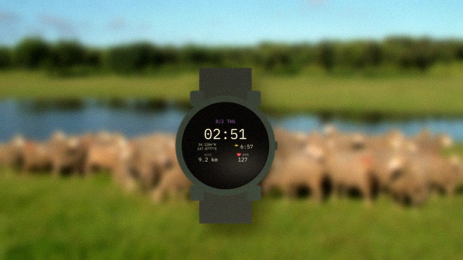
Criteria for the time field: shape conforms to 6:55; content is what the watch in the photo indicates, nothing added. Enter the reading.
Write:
2:51
